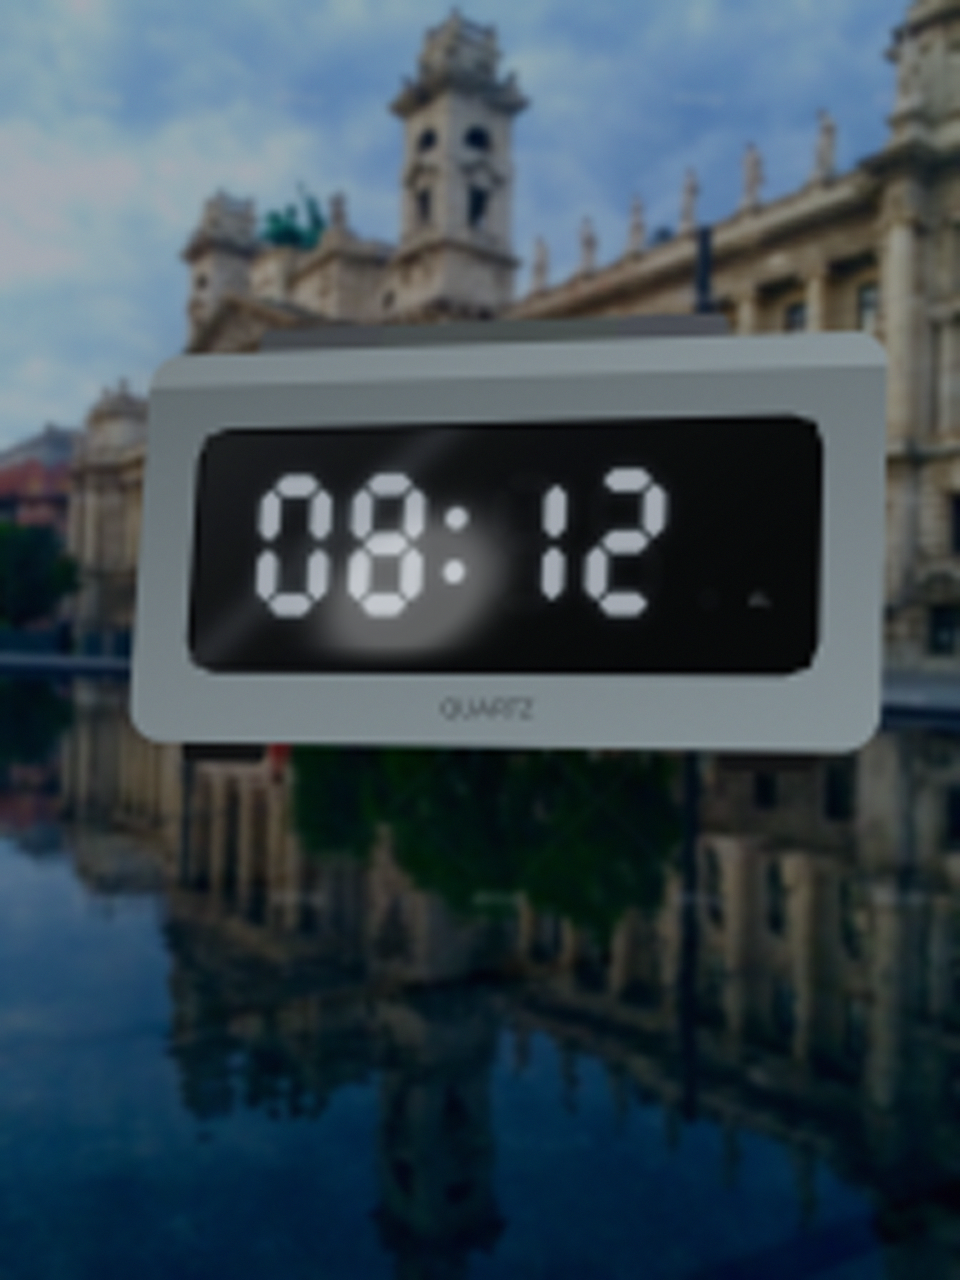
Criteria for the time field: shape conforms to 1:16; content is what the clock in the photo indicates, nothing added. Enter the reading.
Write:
8:12
